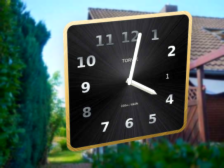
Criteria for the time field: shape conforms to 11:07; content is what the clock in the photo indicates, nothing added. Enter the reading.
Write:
4:02
